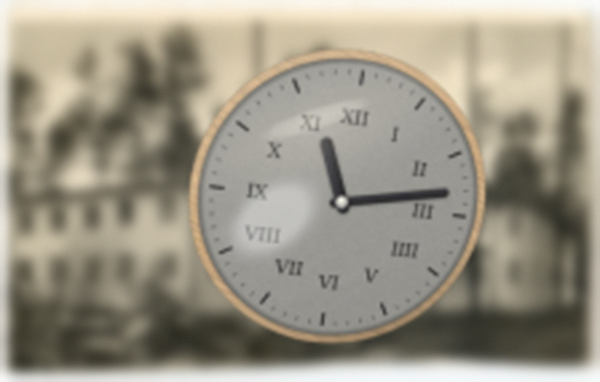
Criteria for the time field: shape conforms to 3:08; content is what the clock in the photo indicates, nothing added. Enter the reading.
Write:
11:13
